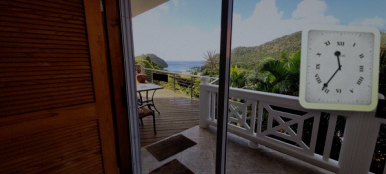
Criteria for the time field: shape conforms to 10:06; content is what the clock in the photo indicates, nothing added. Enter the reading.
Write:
11:36
